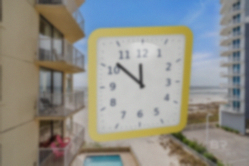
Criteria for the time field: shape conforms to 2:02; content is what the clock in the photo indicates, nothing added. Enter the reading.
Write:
11:52
